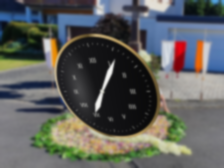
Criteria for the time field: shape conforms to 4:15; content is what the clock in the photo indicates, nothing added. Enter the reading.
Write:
7:06
